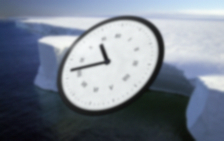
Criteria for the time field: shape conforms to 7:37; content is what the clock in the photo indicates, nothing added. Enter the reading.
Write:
10:42
